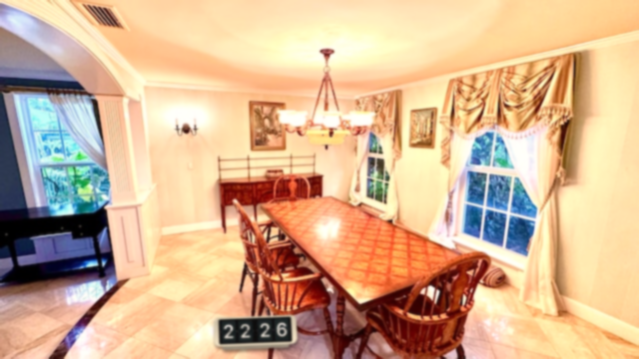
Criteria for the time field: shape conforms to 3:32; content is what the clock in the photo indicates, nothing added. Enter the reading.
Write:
22:26
